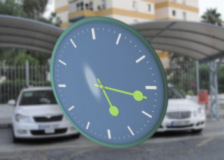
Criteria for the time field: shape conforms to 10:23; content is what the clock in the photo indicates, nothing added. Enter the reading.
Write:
5:17
